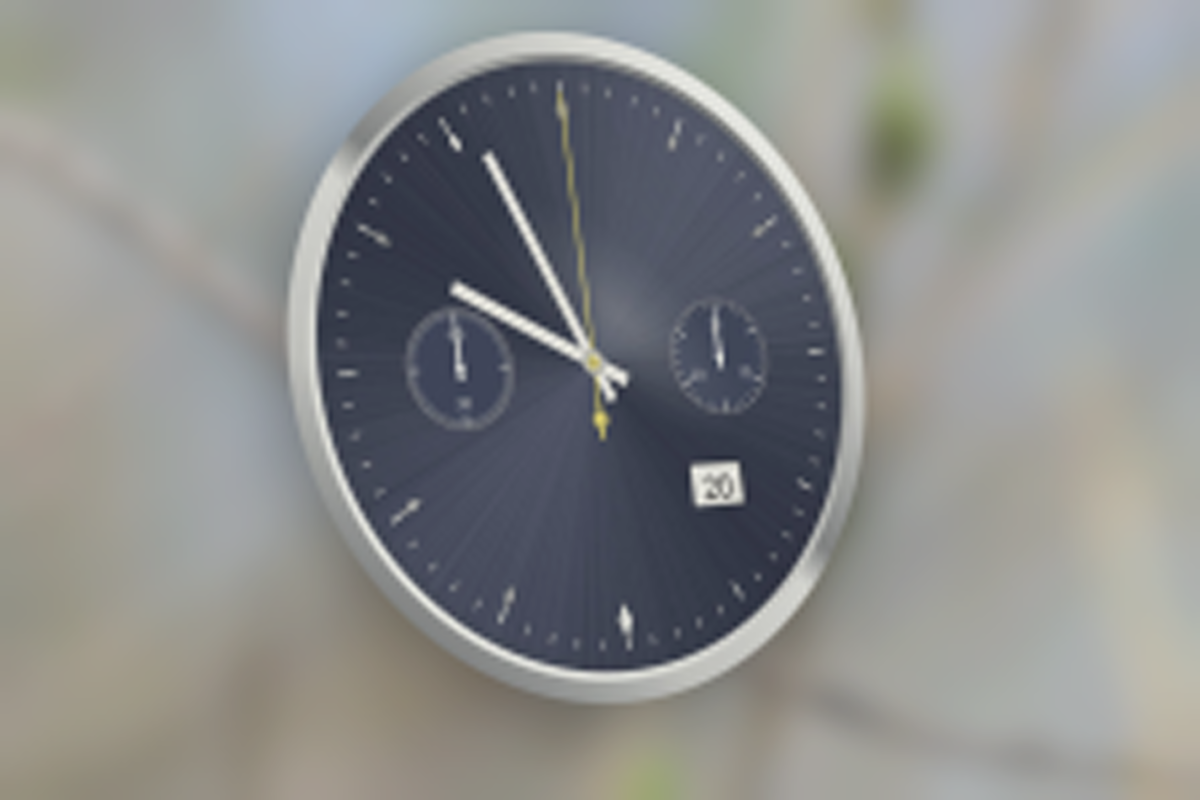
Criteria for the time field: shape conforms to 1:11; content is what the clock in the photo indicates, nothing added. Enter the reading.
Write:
9:56
